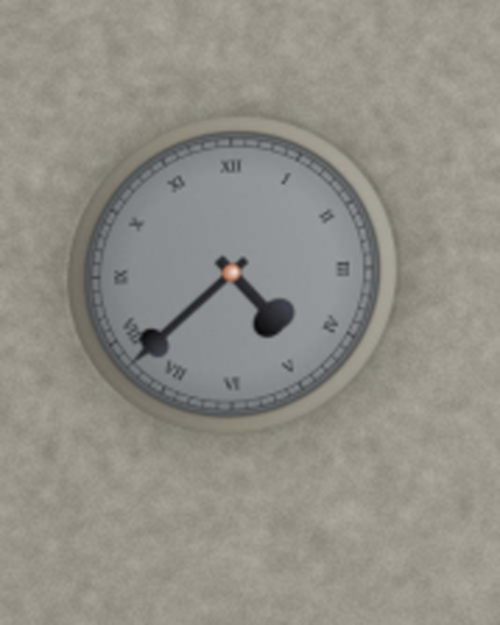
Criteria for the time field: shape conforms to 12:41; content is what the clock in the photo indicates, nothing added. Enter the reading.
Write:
4:38
